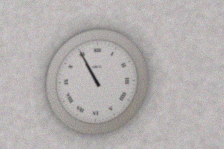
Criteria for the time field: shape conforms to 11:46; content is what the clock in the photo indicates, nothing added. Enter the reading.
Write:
10:55
